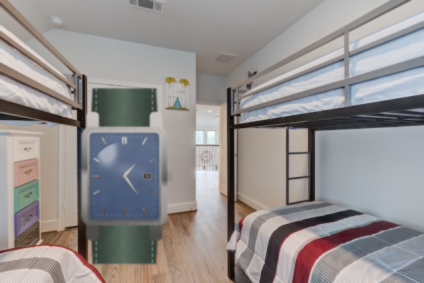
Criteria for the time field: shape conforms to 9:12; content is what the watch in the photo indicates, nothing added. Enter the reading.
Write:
1:24
